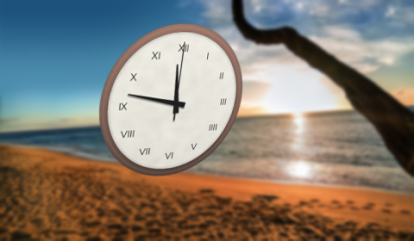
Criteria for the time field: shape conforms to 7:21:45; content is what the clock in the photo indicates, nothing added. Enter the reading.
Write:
11:47:00
